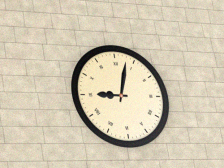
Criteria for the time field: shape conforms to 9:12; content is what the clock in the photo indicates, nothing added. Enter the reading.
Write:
9:03
